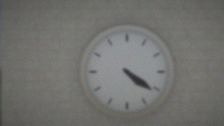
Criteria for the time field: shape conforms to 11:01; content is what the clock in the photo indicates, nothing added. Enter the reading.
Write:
4:21
